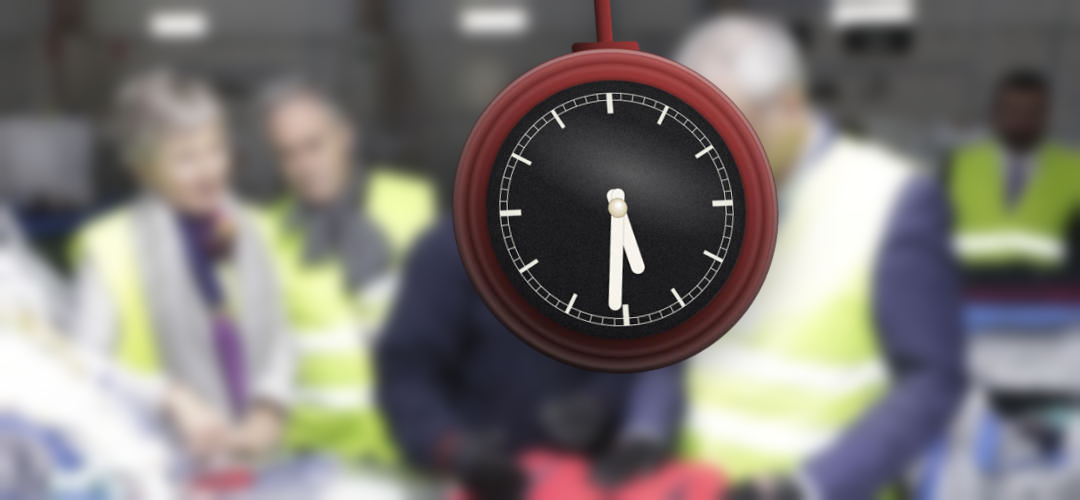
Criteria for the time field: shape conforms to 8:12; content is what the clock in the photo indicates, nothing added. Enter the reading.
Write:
5:31
